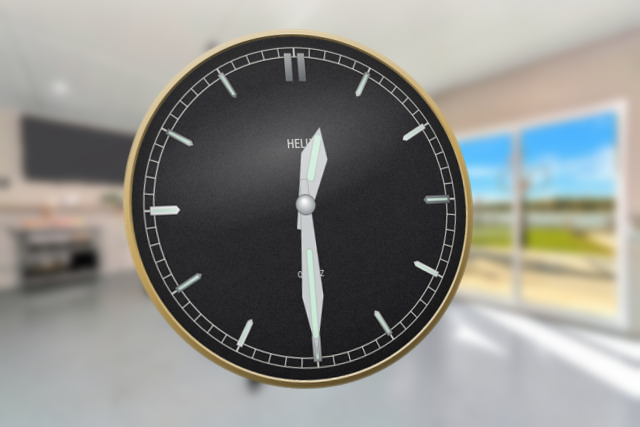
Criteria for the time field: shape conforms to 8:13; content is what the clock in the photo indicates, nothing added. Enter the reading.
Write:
12:30
